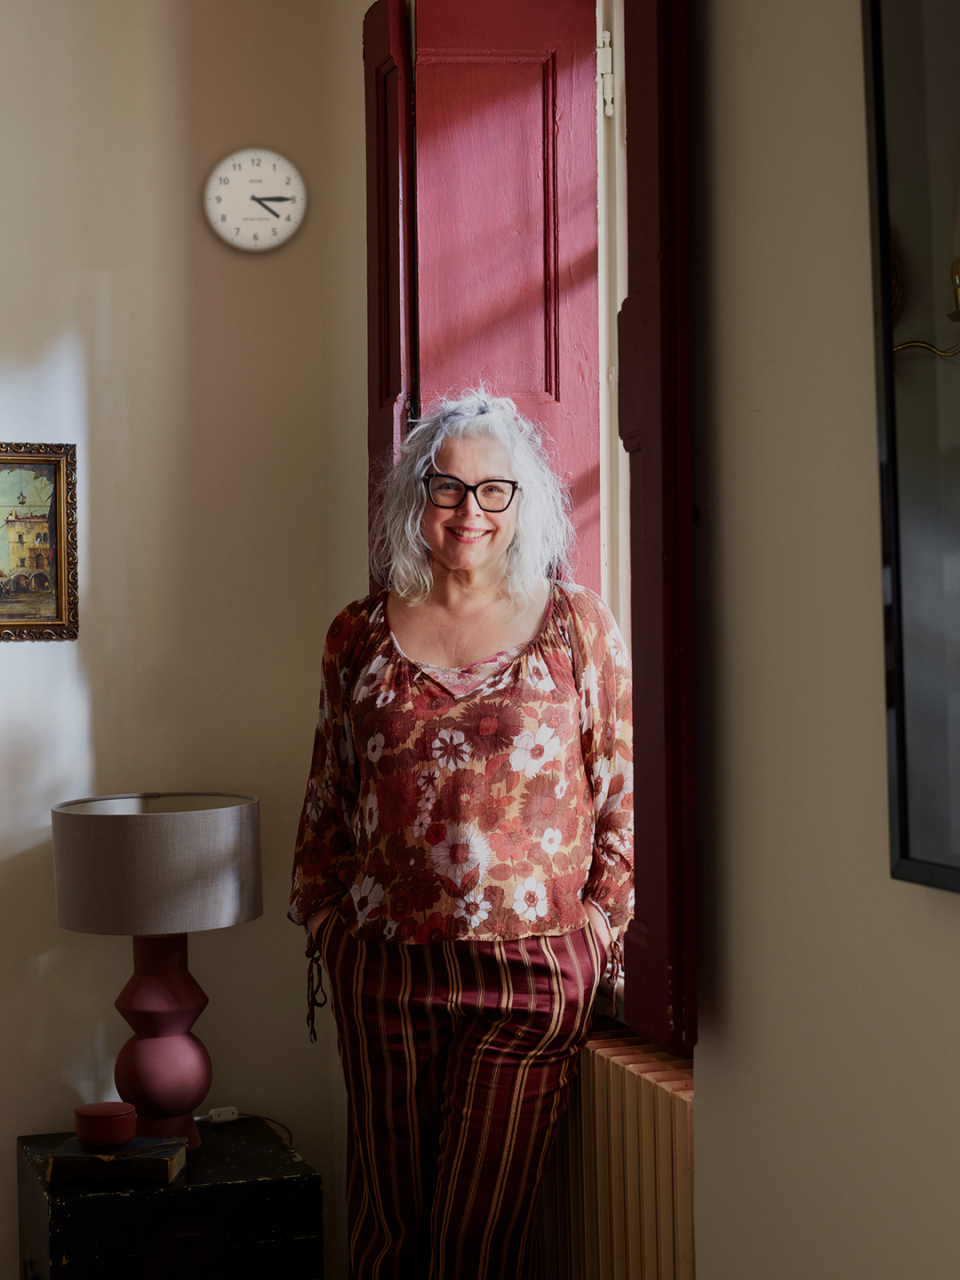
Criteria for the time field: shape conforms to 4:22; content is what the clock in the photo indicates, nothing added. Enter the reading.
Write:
4:15
